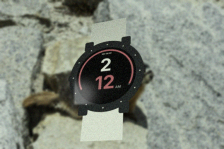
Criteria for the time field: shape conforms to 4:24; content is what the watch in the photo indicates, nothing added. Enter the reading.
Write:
2:12
